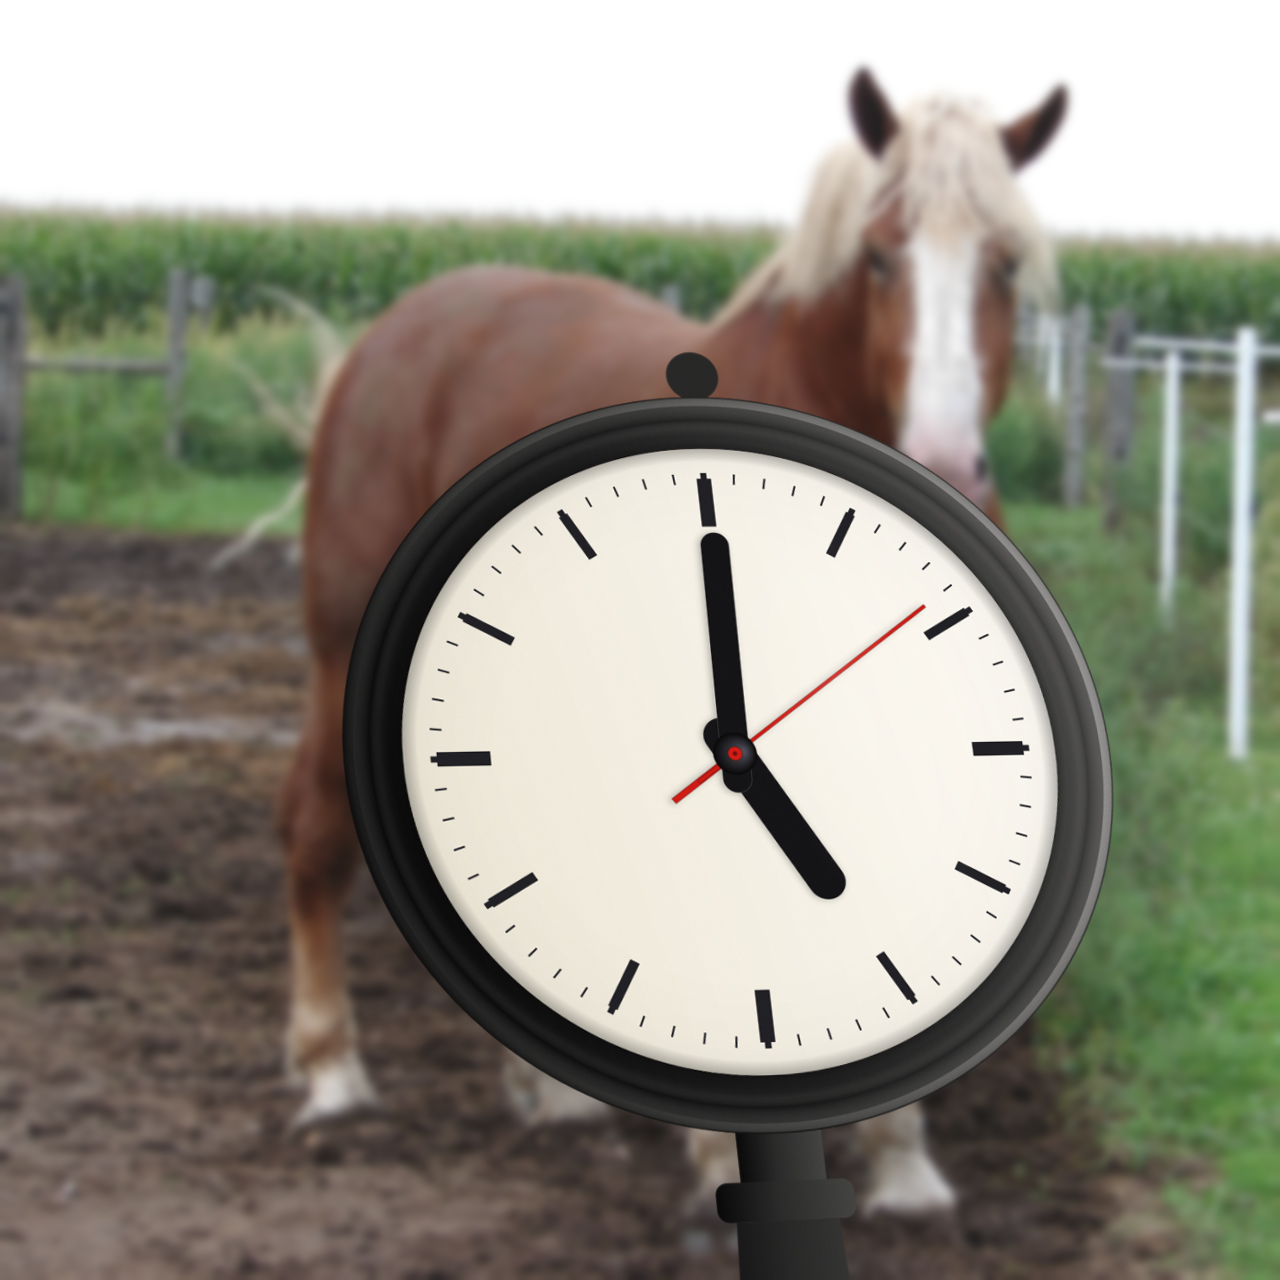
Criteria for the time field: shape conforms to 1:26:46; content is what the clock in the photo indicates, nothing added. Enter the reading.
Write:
5:00:09
